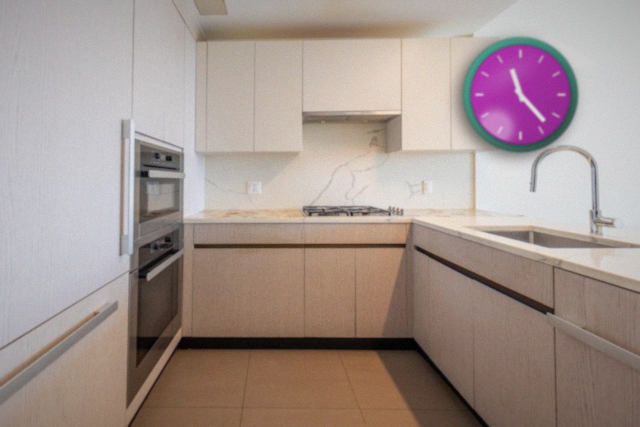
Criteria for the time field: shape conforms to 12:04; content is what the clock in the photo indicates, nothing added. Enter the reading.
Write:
11:23
